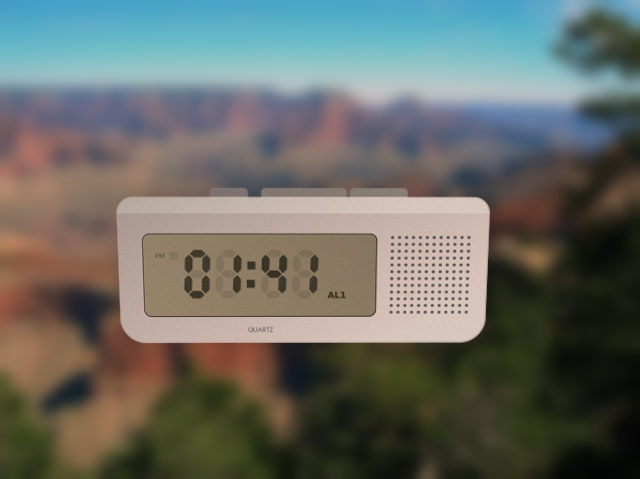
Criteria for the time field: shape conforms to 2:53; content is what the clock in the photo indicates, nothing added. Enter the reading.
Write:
1:41
